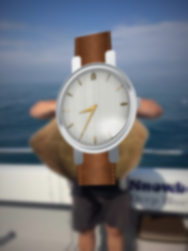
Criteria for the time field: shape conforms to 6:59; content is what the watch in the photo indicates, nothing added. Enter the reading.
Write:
8:35
